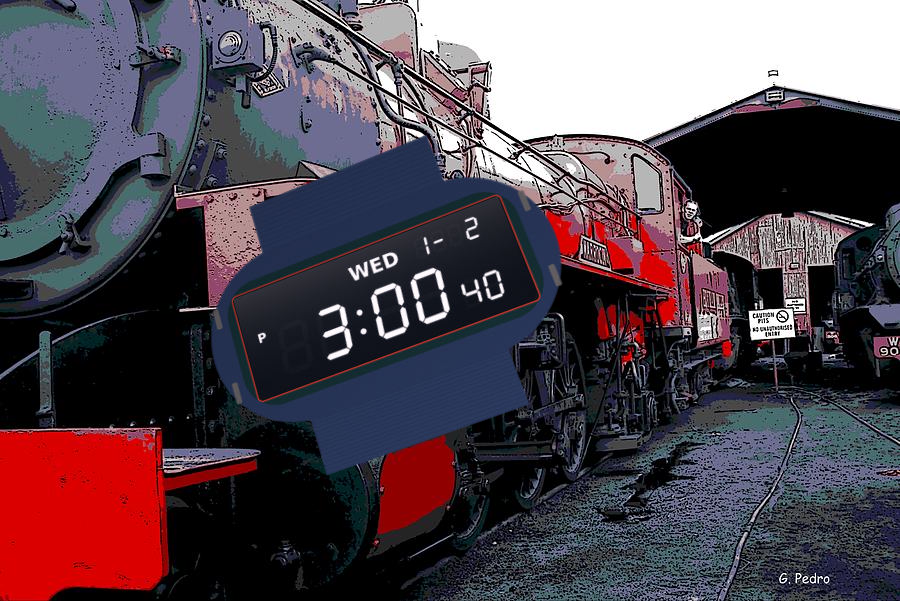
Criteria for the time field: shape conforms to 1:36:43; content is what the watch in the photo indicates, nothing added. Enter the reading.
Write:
3:00:40
